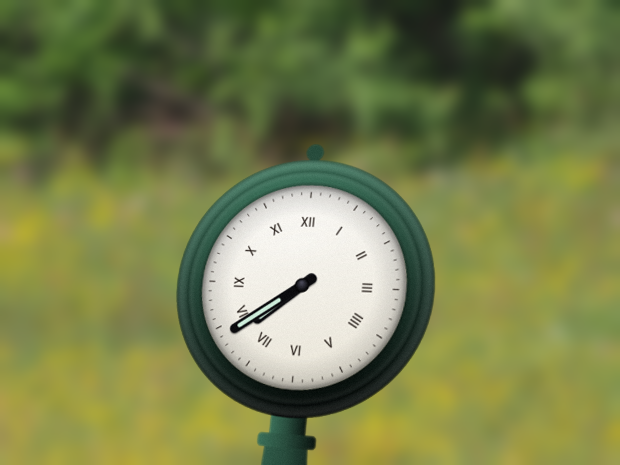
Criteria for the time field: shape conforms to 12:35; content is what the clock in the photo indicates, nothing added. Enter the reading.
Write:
7:39
